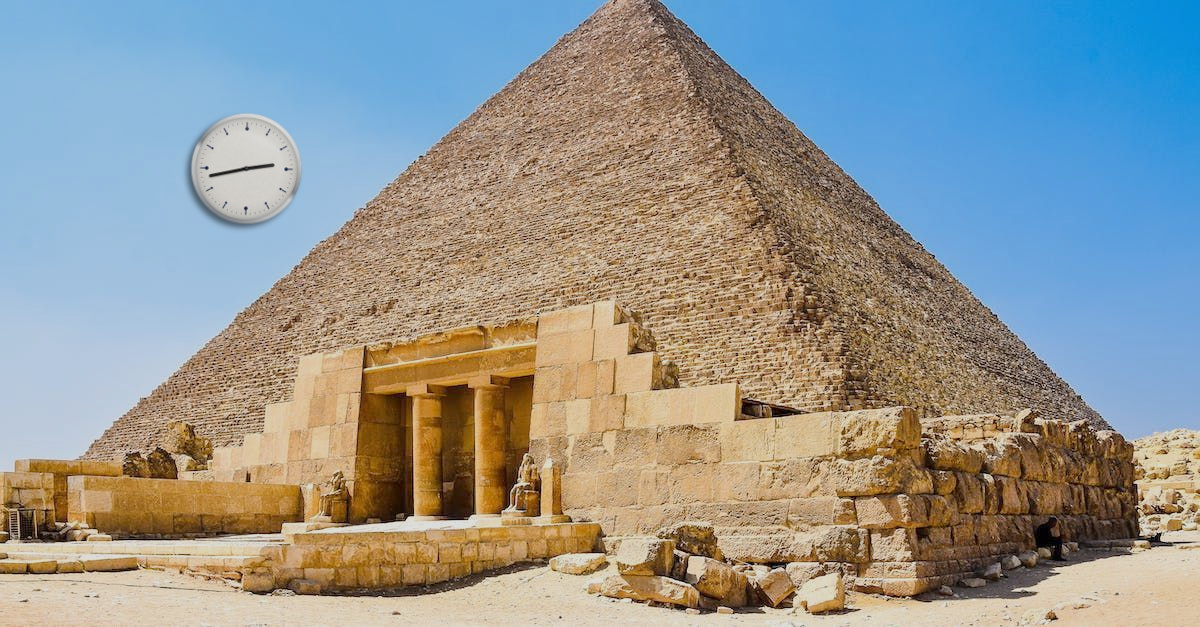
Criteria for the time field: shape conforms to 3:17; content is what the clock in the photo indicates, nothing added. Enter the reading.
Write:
2:43
